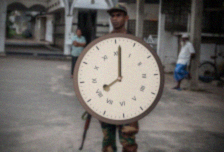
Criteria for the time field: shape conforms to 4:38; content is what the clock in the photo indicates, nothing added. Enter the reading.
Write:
8:01
